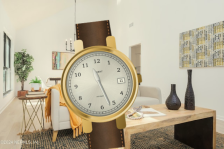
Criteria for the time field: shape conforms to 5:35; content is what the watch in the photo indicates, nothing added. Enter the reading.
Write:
11:27
